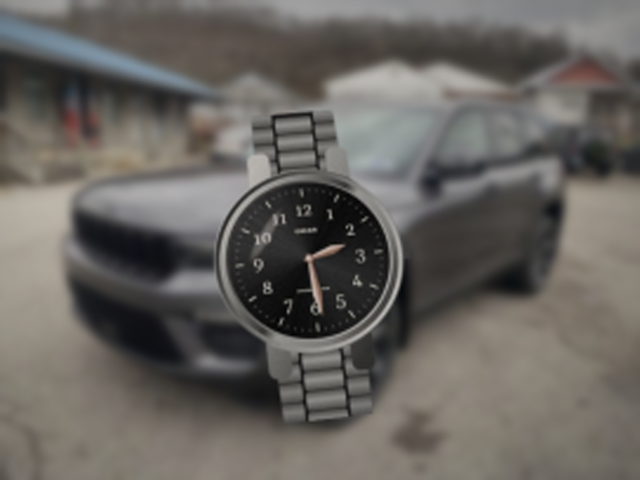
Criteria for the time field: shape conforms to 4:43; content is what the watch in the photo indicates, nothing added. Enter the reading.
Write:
2:29
